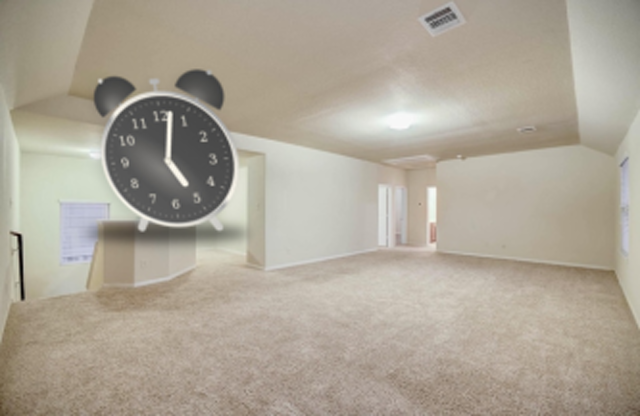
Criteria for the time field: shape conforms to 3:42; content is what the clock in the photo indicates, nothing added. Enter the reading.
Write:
5:02
